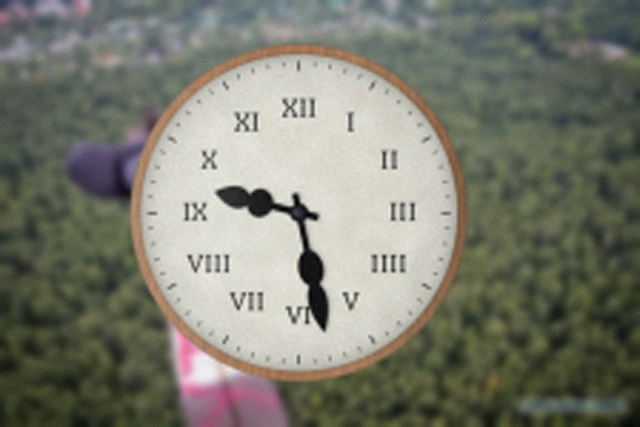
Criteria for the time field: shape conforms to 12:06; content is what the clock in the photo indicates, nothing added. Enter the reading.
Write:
9:28
